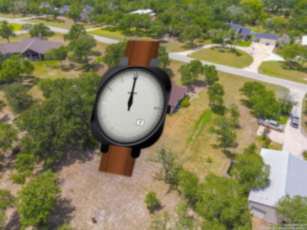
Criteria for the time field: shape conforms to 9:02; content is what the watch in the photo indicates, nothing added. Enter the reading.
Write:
12:00
